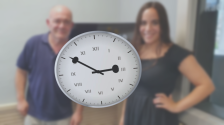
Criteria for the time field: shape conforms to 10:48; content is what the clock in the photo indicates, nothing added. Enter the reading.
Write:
2:51
